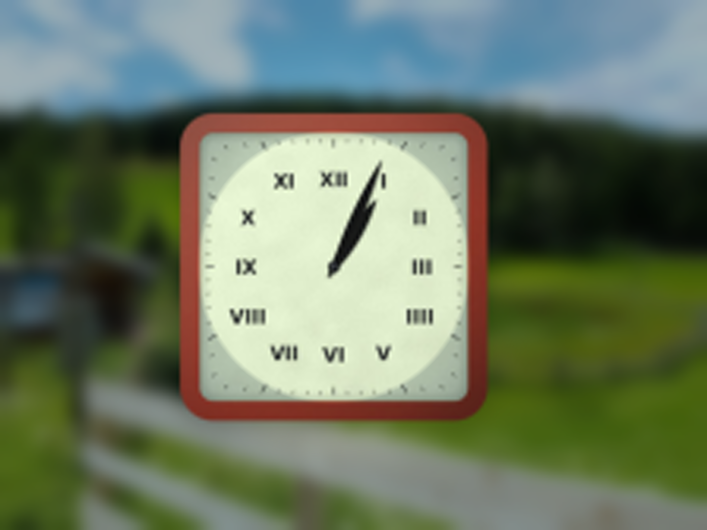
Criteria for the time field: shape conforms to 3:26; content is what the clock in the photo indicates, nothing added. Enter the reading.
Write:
1:04
